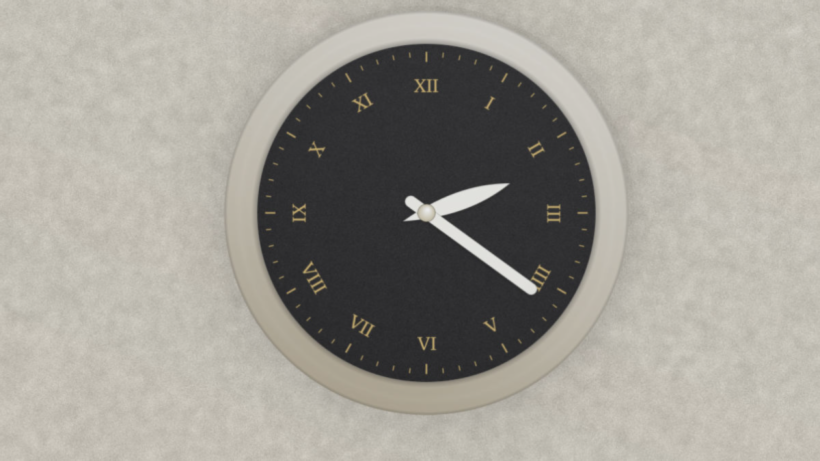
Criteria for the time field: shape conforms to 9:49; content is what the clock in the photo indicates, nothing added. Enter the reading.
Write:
2:21
